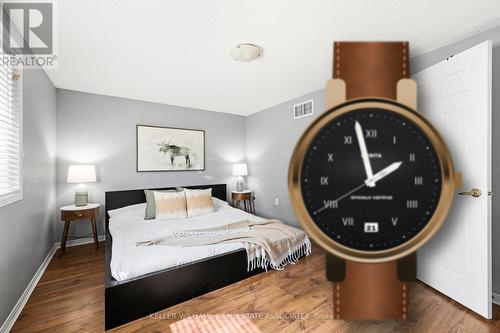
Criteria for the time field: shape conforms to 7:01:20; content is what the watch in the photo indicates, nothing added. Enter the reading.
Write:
1:57:40
